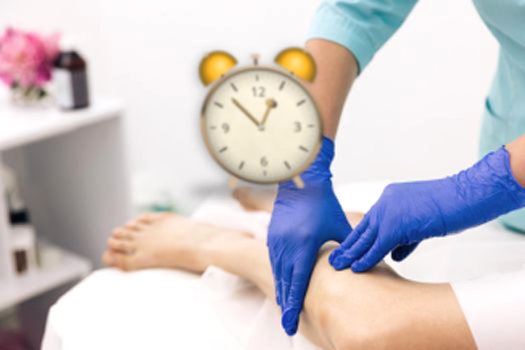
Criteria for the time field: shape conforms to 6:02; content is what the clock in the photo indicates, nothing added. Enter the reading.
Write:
12:53
